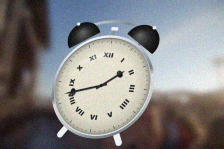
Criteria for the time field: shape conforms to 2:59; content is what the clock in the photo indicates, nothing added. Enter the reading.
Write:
1:42
